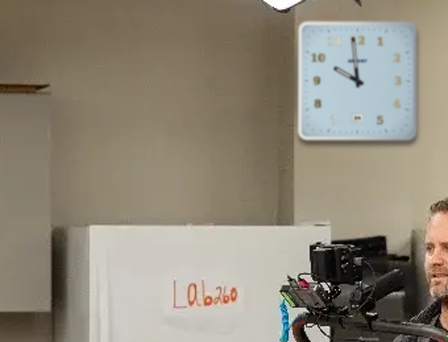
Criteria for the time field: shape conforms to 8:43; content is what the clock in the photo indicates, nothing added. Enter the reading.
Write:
9:59
